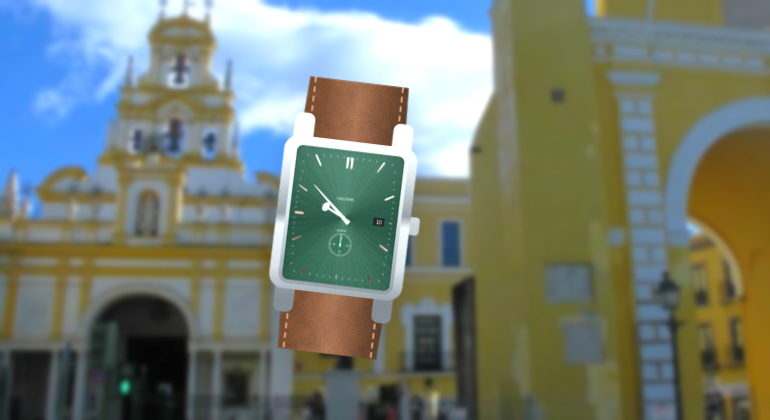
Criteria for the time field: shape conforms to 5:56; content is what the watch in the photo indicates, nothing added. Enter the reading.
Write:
9:52
